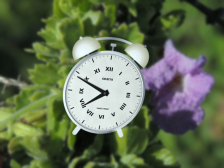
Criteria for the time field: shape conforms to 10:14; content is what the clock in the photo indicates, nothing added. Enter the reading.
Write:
7:49
